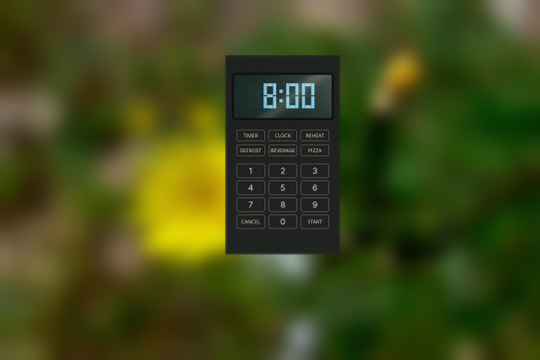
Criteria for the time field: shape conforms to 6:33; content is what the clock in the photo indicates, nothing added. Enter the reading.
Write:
8:00
